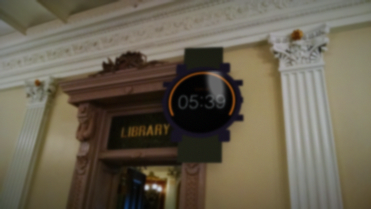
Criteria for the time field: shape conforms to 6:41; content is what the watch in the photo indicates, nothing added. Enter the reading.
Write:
5:39
